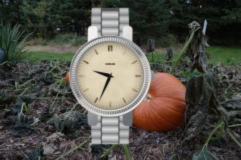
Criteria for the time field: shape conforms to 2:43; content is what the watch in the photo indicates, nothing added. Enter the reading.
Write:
9:34
